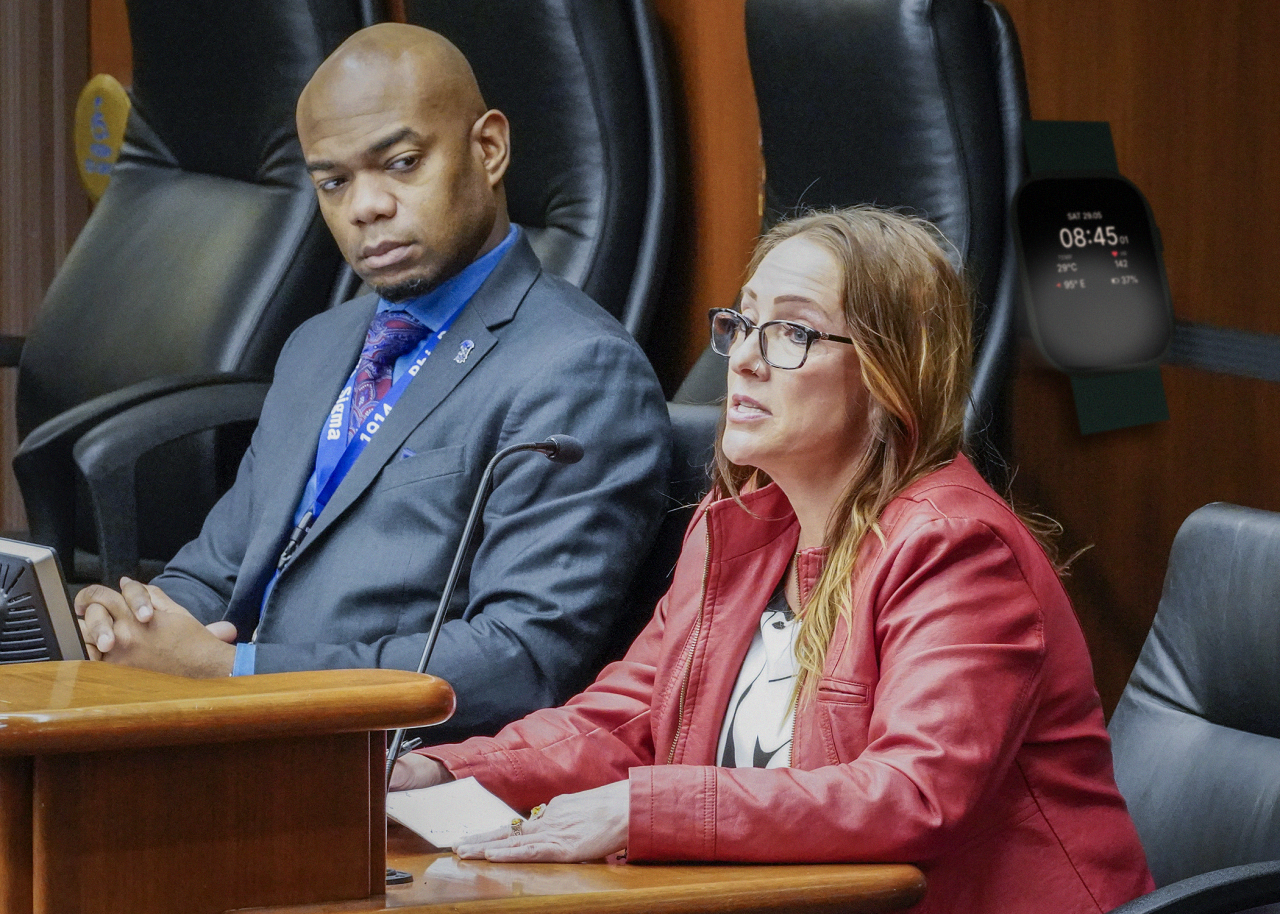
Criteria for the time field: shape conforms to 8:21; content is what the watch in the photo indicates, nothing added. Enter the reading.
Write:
8:45
